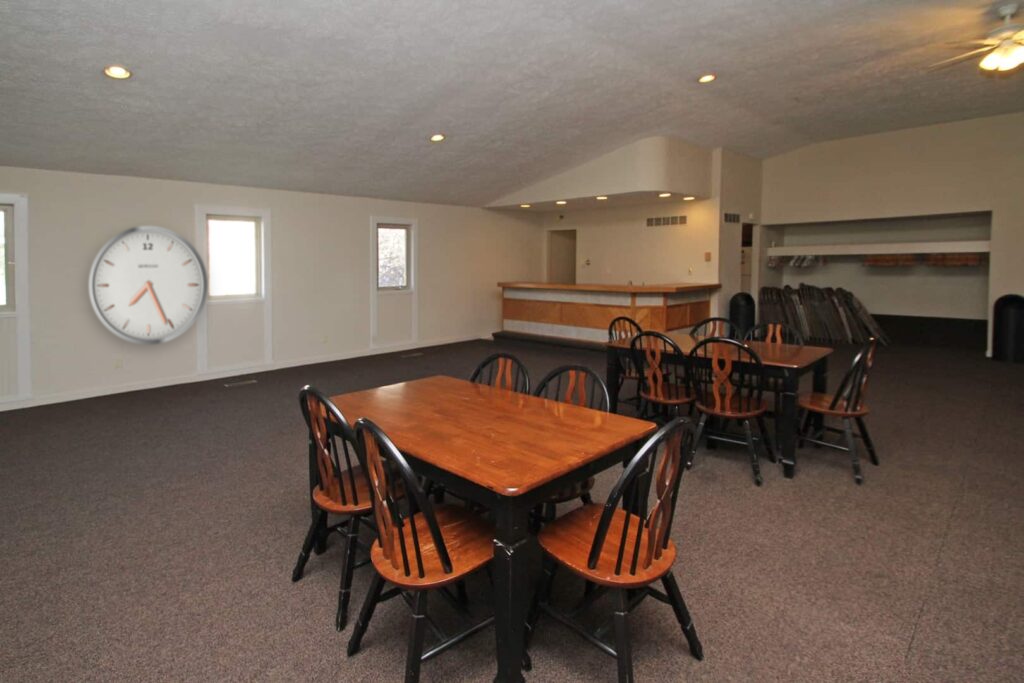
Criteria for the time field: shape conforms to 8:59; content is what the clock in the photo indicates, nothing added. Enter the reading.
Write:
7:26
